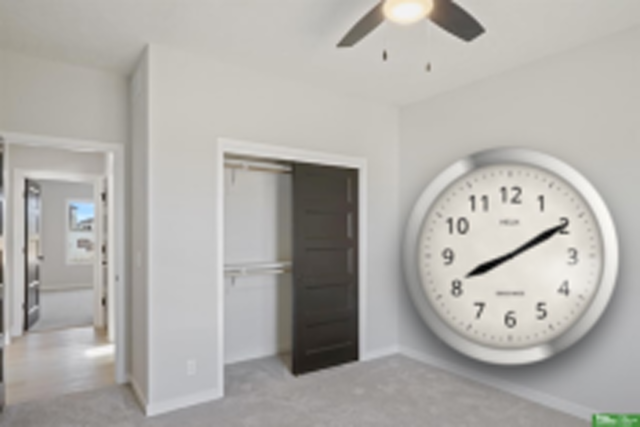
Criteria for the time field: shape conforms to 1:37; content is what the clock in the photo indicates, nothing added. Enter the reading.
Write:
8:10
